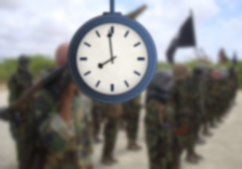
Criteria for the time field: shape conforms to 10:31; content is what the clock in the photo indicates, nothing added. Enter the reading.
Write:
7:59
